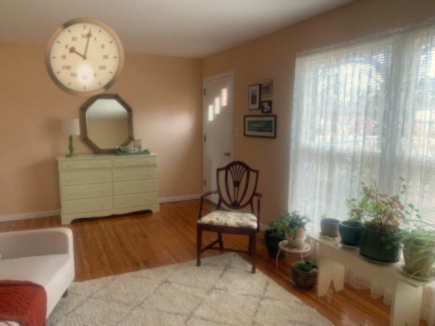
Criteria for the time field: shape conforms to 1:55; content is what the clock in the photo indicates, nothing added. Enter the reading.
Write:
10:02
